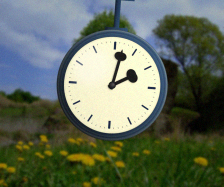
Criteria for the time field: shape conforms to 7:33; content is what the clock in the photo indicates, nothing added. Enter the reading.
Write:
2:02
